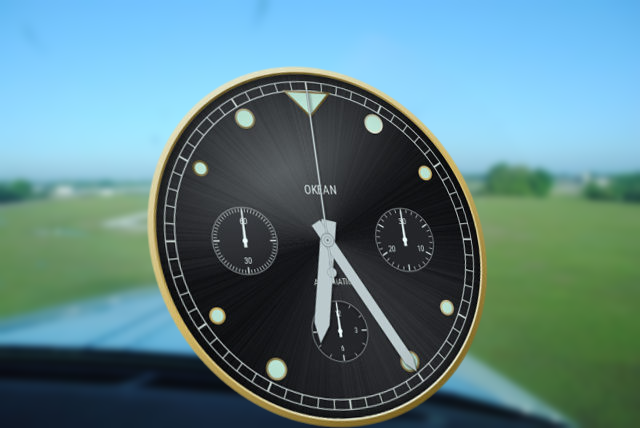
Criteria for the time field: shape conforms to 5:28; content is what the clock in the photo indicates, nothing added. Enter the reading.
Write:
6:25
